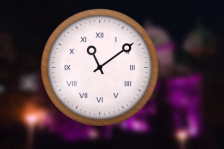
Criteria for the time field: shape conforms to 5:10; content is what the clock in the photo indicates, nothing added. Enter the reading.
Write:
11:09
